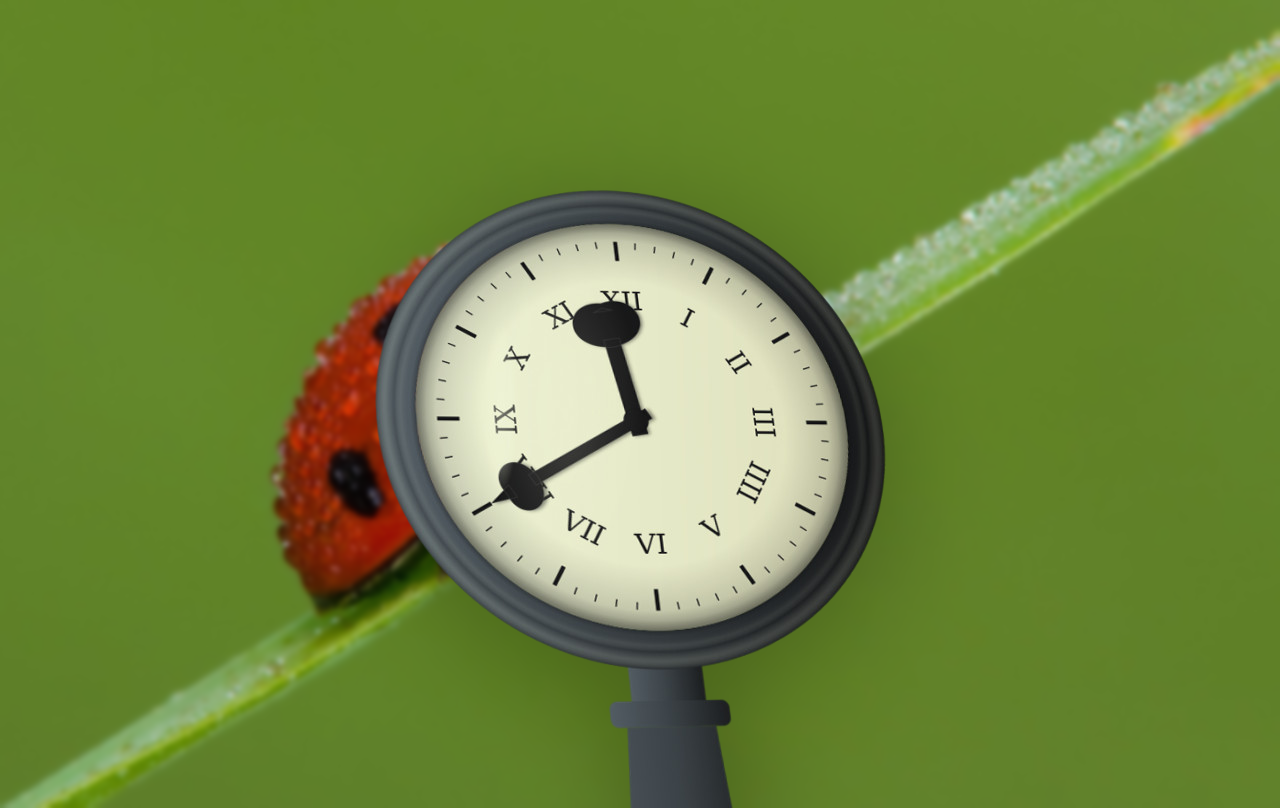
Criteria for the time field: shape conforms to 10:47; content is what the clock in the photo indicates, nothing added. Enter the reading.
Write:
11:40
